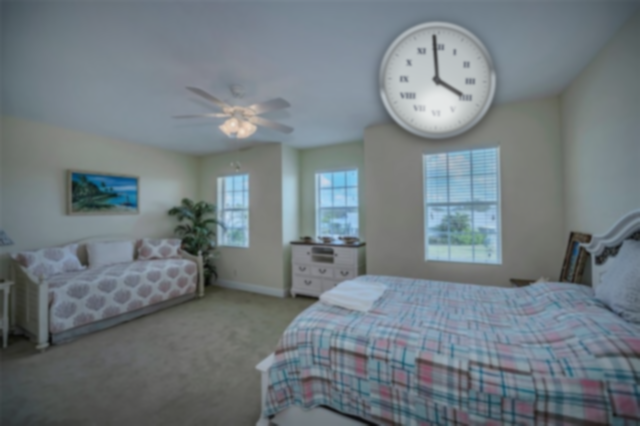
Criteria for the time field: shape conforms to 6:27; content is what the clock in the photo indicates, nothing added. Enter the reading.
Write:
3:59
